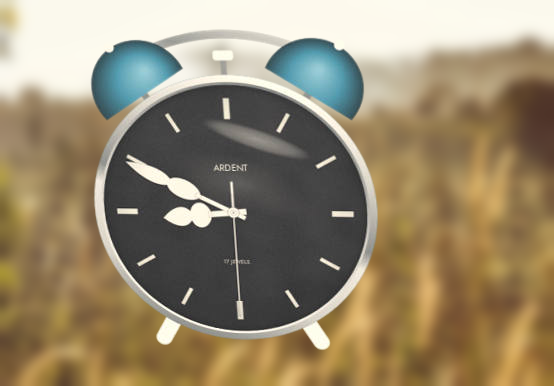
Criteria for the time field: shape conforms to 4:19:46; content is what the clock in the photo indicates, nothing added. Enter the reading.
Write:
8:49:30
